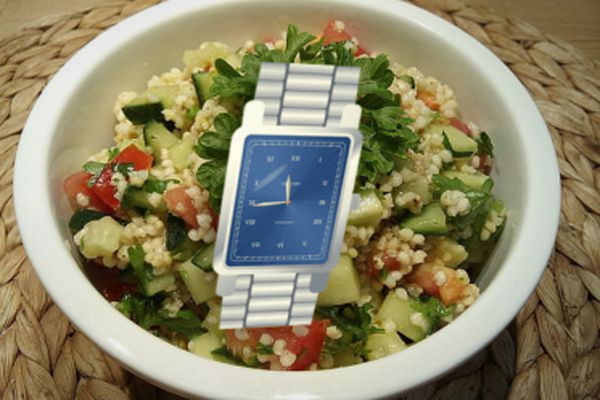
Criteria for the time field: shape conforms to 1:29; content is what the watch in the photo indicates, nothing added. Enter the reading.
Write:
11:44
